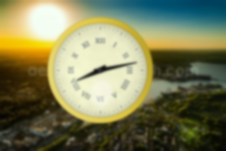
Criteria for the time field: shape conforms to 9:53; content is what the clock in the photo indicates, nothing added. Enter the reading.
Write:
8:13
